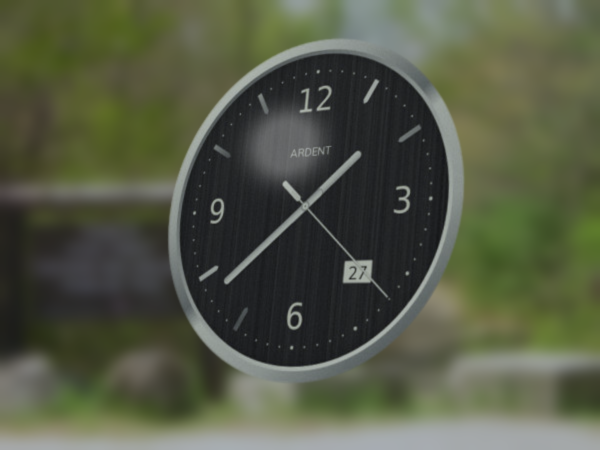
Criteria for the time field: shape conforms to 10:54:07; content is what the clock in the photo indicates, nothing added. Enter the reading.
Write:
1:38:22
